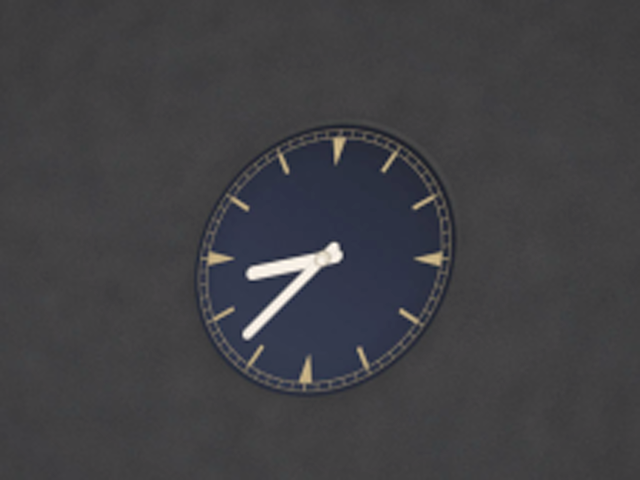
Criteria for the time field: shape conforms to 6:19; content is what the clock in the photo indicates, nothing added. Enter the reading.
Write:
8:37
